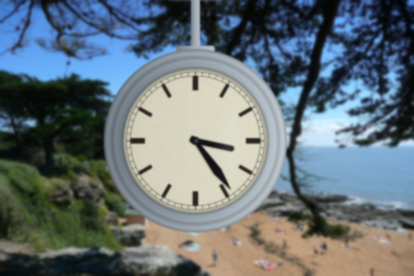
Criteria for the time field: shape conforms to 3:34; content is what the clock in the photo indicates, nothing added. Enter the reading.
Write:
3:24
